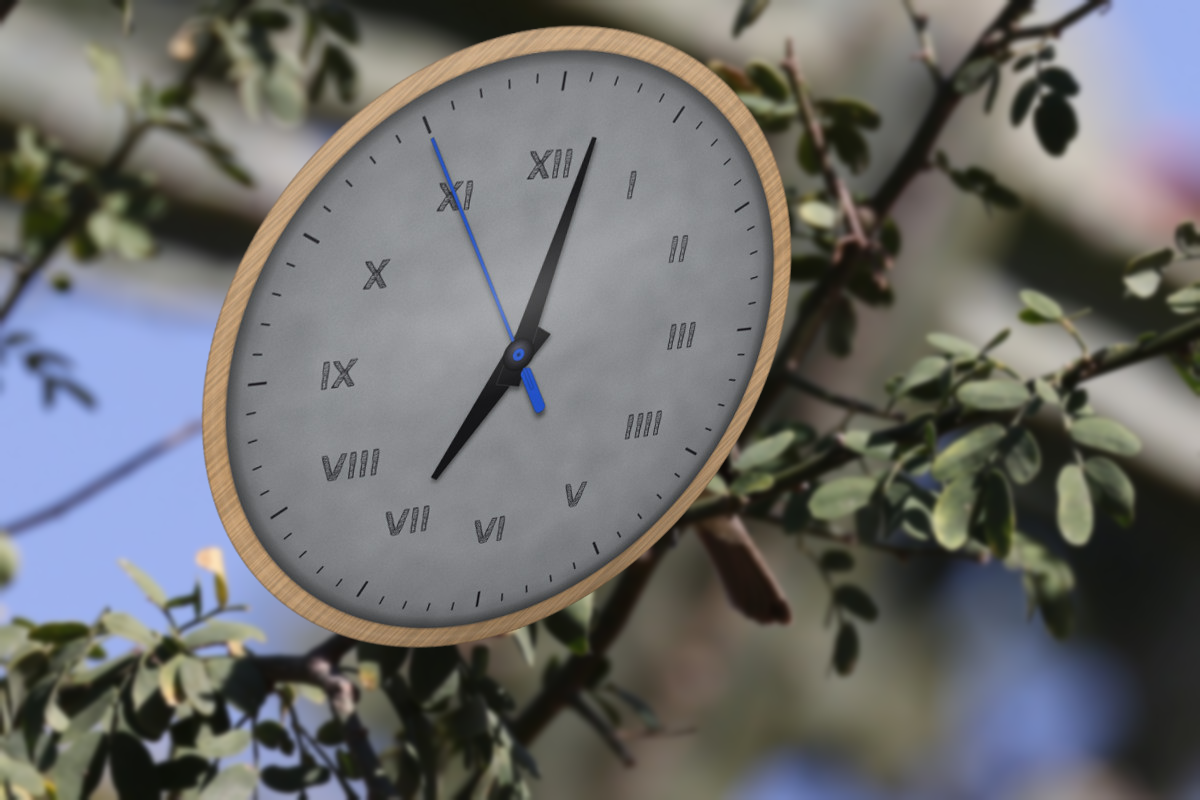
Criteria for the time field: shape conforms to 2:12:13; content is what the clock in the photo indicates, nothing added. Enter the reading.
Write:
7:01:55
